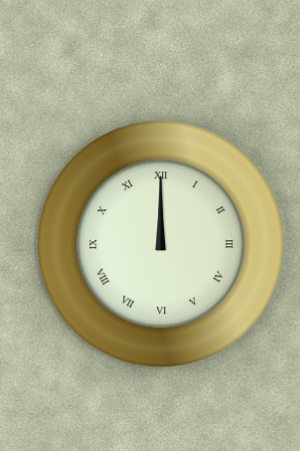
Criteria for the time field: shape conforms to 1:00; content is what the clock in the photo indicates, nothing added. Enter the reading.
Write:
12:00
